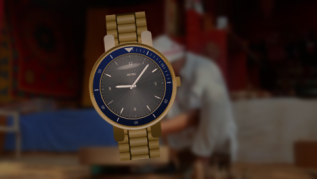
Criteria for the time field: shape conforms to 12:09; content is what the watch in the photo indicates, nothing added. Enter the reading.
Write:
9:07
